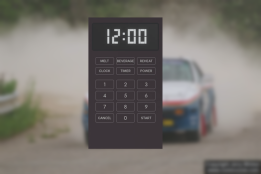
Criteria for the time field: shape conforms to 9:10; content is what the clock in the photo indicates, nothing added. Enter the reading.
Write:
12:00
